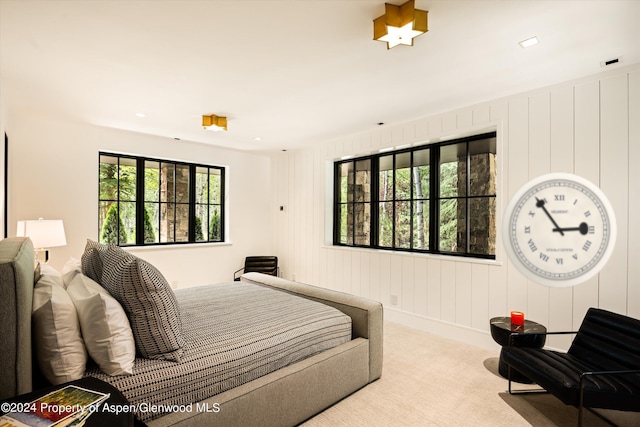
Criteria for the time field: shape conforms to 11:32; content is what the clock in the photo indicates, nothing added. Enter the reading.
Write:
2:54
